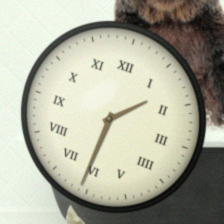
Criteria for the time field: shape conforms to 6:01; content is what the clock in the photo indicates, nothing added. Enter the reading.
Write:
1:31
